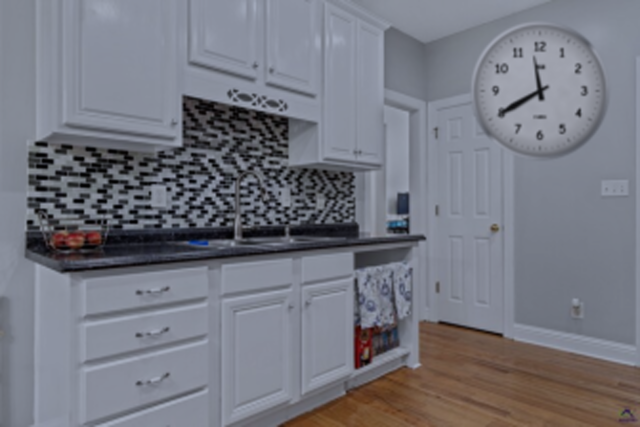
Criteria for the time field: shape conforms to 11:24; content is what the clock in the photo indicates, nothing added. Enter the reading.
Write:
11:40
